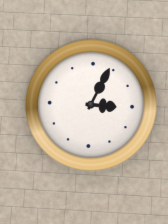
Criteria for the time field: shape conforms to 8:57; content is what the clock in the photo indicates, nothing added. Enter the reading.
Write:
3:04
